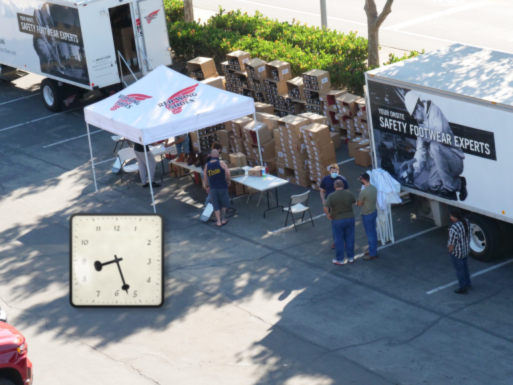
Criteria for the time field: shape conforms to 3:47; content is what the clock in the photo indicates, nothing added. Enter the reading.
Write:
8:27
